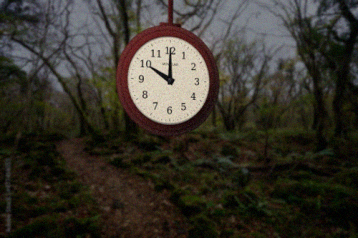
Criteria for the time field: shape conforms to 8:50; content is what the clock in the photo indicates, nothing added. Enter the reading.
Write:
10:00
